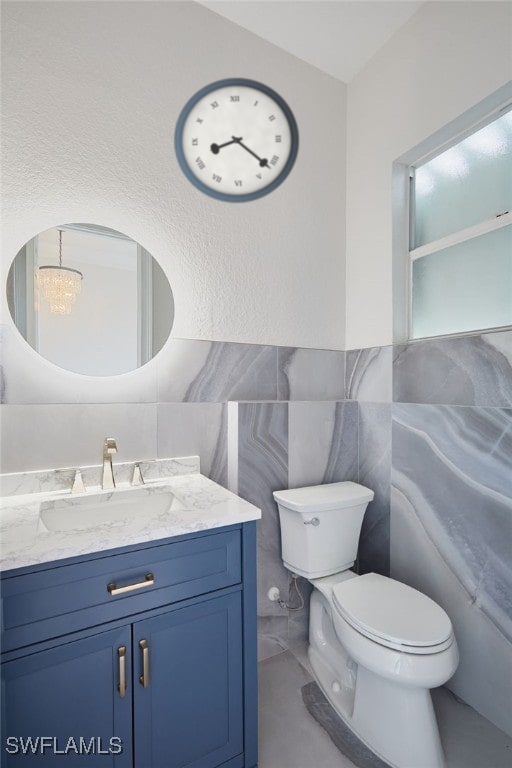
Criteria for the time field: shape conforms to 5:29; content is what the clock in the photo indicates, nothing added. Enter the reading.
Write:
8:22
